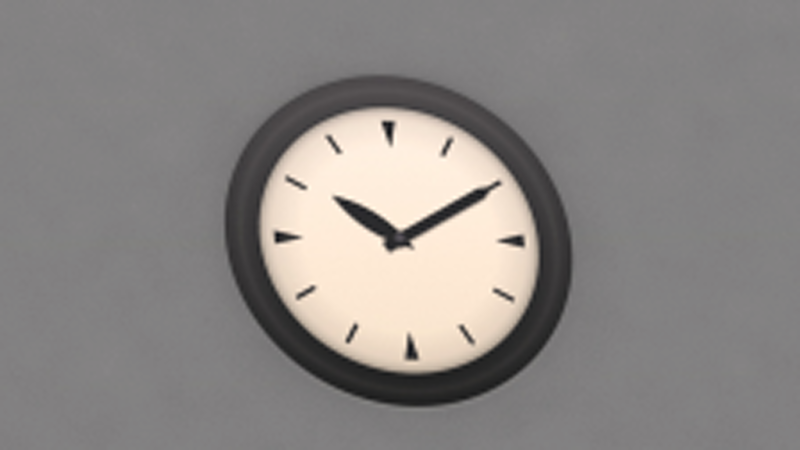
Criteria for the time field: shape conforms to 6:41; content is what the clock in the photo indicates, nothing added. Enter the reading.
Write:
10:10
